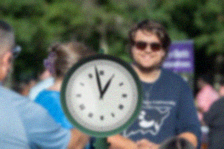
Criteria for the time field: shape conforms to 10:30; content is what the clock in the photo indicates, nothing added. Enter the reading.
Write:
12:58
